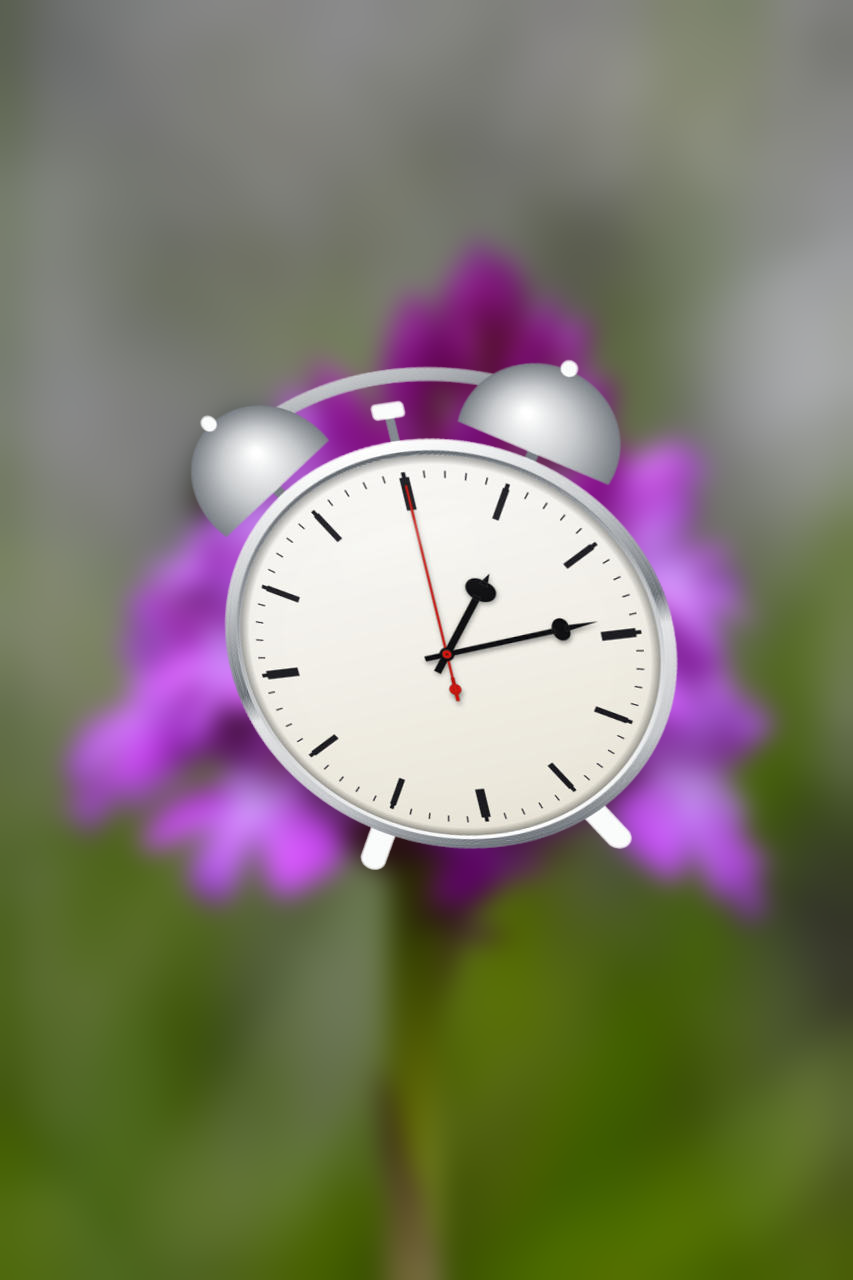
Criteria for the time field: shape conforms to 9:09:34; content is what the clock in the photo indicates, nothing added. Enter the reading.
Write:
1:14:00
